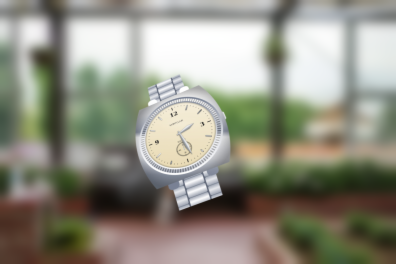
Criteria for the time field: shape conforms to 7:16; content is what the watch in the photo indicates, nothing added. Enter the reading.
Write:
2:28
